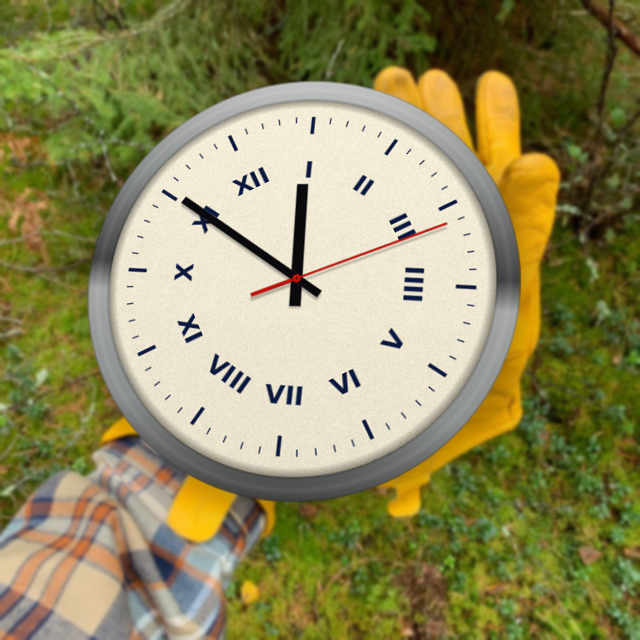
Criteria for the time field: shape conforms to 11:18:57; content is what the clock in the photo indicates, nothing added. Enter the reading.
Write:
12:55:16
